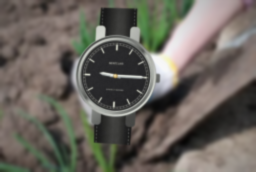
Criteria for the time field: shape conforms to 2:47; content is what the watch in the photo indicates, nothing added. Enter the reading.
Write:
9:15
